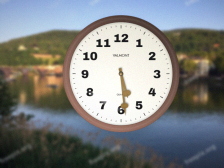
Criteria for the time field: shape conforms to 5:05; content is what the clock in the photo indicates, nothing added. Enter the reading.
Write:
5:29
